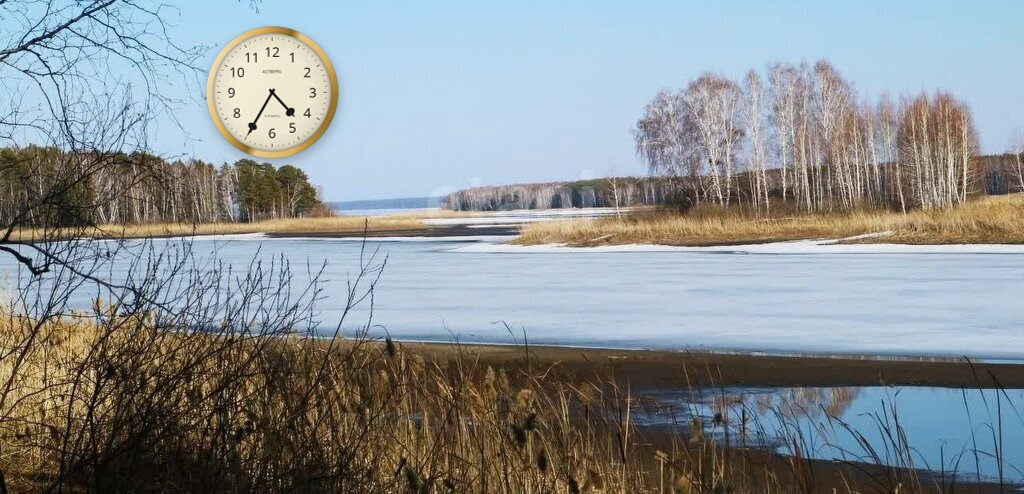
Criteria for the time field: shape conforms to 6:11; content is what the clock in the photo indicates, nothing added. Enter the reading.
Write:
4:35
